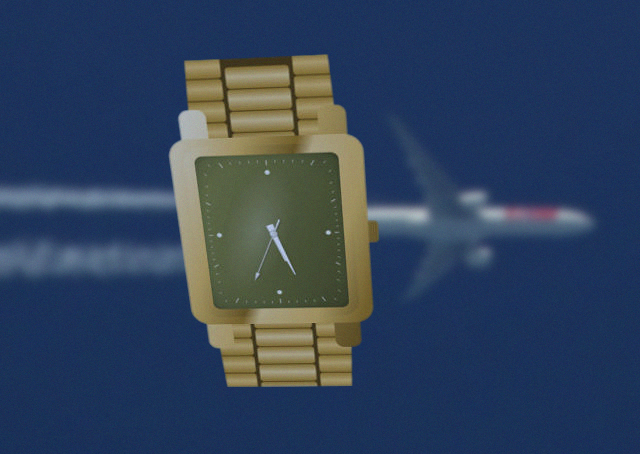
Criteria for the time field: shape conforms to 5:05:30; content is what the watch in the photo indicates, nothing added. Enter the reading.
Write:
5:26:34
